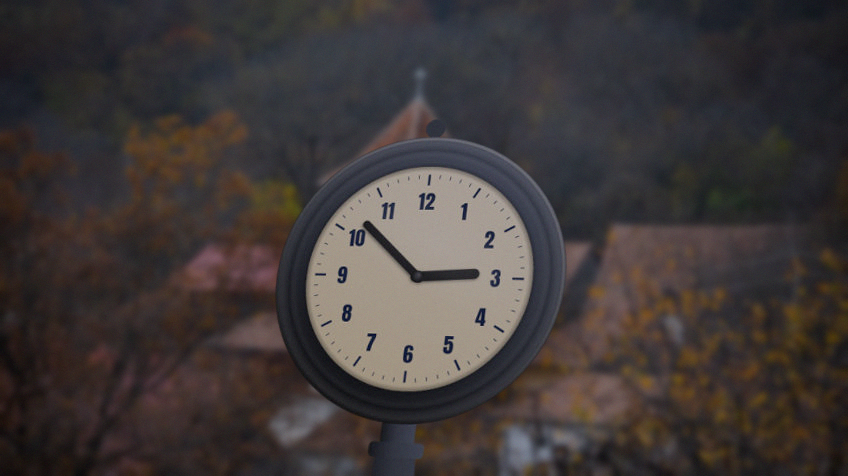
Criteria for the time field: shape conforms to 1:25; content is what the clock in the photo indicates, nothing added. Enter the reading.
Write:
2:52
